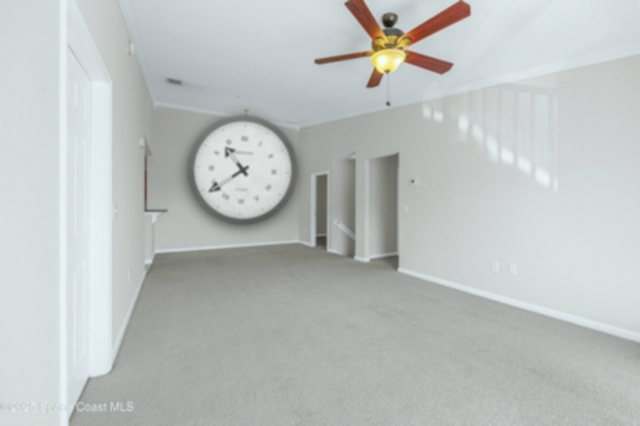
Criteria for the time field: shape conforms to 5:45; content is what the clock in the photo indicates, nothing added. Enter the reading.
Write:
10:39
